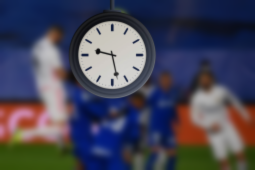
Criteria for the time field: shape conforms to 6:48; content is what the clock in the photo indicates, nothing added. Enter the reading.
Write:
9:28
